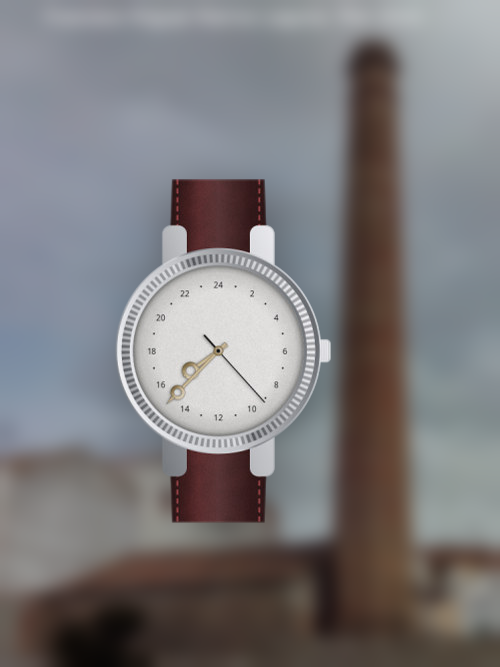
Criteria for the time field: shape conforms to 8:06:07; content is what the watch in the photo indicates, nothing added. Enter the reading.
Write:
15:37:23
